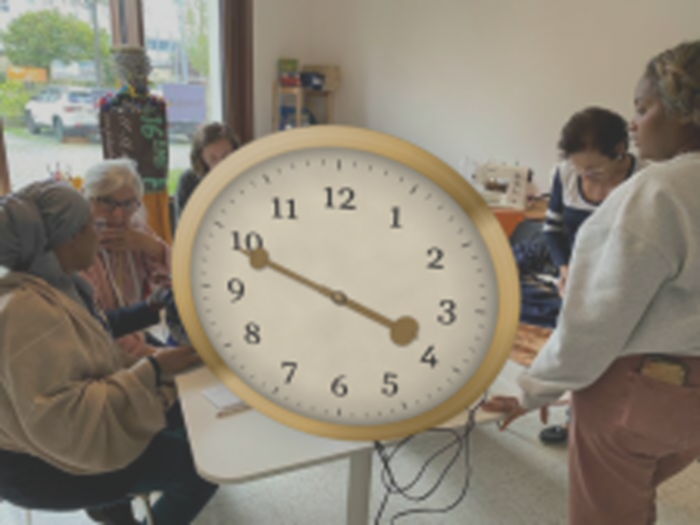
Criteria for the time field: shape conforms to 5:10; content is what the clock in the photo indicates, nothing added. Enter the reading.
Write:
3:49
